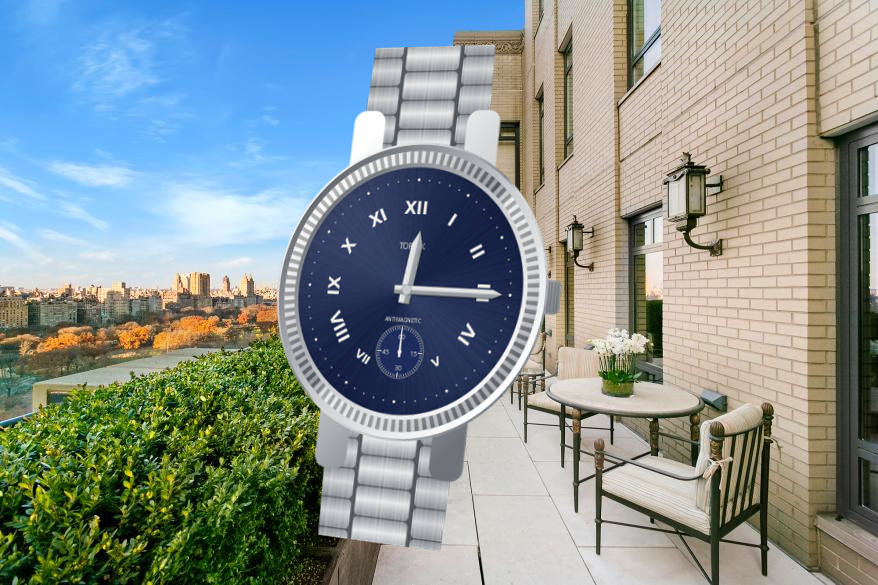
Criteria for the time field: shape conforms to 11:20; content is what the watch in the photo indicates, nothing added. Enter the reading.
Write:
12:15
